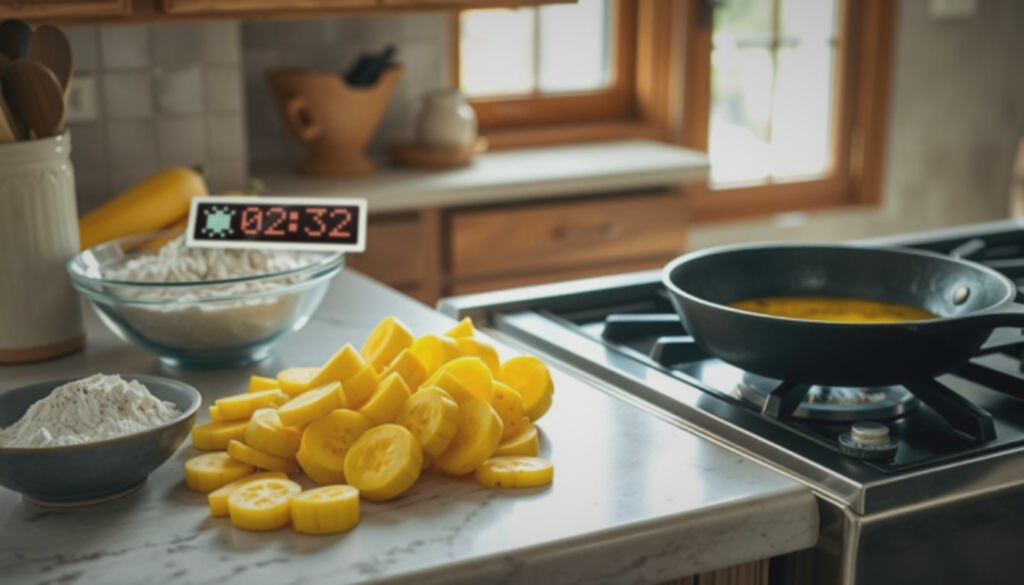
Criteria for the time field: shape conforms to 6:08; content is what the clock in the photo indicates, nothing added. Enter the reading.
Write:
2:32
